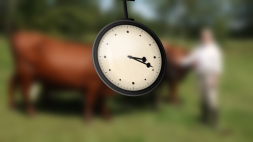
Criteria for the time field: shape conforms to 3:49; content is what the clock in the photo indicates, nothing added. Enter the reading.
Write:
3:19
